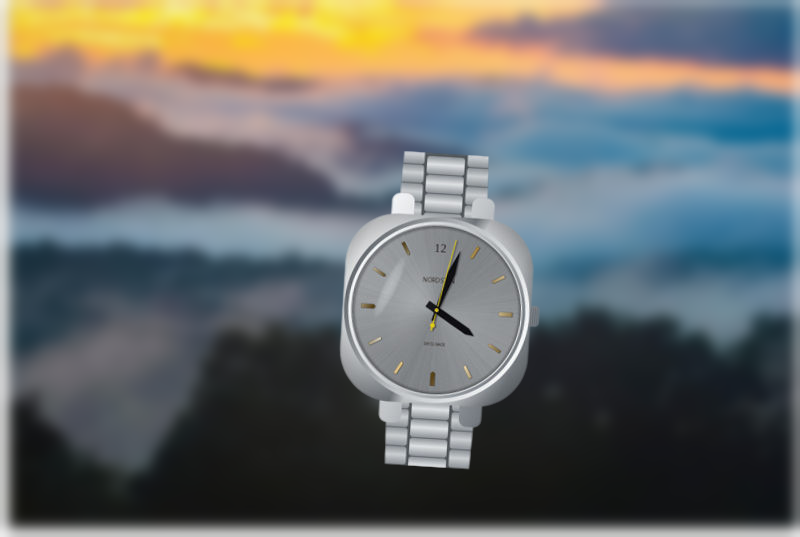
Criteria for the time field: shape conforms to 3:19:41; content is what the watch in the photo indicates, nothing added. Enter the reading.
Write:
4:03:02
